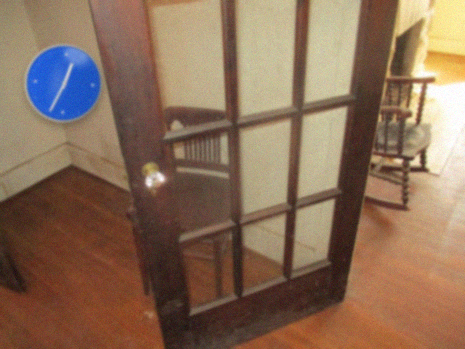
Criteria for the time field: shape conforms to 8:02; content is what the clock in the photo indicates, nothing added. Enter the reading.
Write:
12:34
